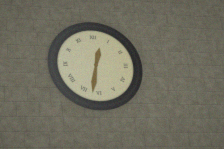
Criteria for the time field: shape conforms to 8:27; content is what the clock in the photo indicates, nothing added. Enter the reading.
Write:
12:32
